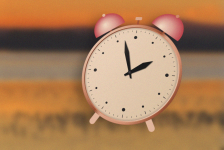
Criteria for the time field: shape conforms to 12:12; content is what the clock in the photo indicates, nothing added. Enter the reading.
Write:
1:57
